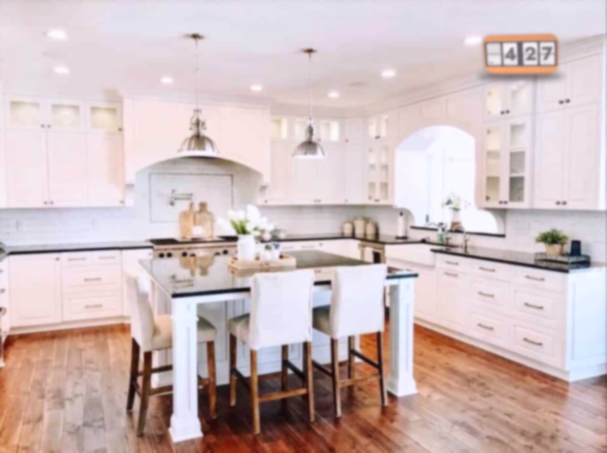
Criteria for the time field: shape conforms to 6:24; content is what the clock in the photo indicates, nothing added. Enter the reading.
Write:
4:27
